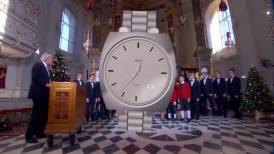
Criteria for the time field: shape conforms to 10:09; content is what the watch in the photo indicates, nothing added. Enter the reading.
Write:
12:36
